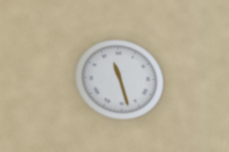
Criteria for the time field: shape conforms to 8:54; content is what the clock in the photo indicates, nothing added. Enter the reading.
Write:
11:28
